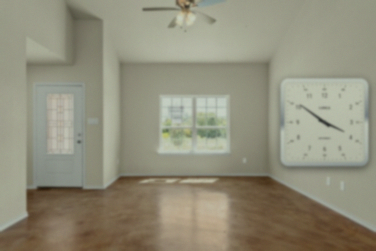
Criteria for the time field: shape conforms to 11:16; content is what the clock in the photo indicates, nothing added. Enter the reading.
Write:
3:51
